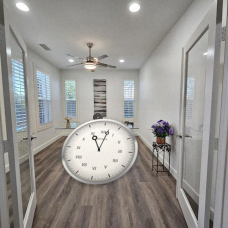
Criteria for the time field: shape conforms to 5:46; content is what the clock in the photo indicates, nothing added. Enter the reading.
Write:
11:02
